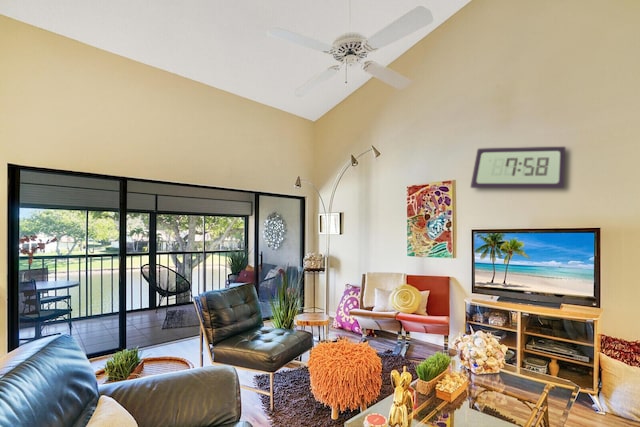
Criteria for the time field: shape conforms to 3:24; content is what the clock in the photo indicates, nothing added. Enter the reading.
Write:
7:58
